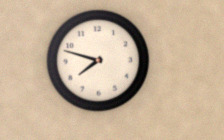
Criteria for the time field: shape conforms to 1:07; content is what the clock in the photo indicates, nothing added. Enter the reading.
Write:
7:48
